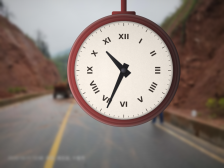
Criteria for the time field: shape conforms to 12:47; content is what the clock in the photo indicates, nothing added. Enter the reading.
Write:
10:34
